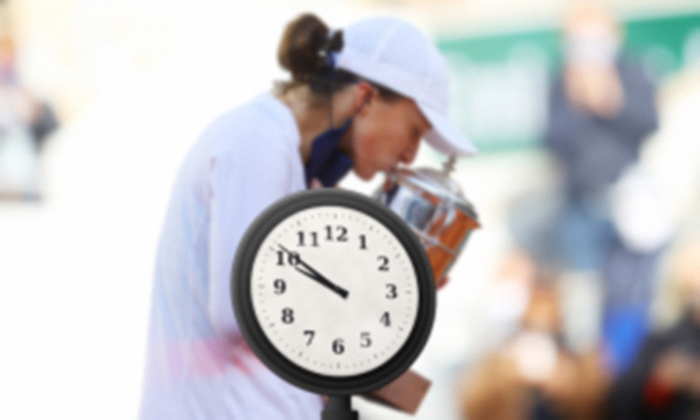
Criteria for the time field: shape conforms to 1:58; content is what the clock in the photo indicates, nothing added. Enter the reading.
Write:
9:51
